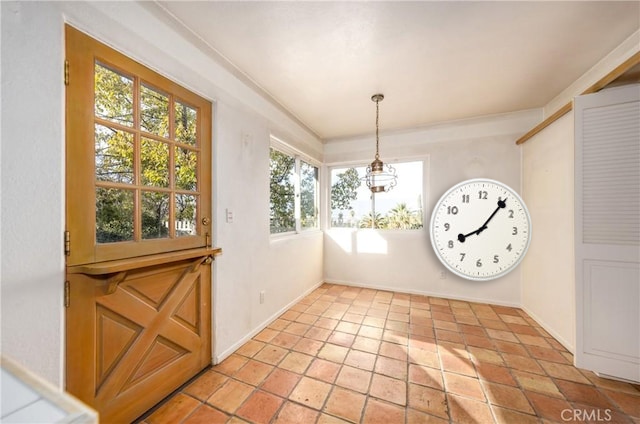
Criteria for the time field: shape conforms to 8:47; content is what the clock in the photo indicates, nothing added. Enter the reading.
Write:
8:06
